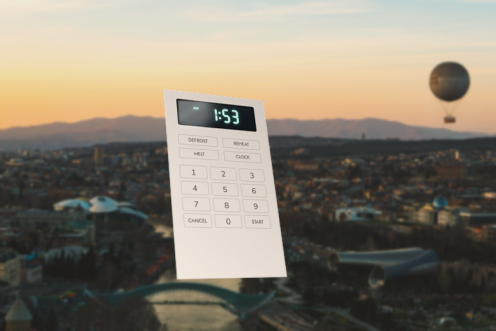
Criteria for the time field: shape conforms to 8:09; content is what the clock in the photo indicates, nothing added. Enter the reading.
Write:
1:53
